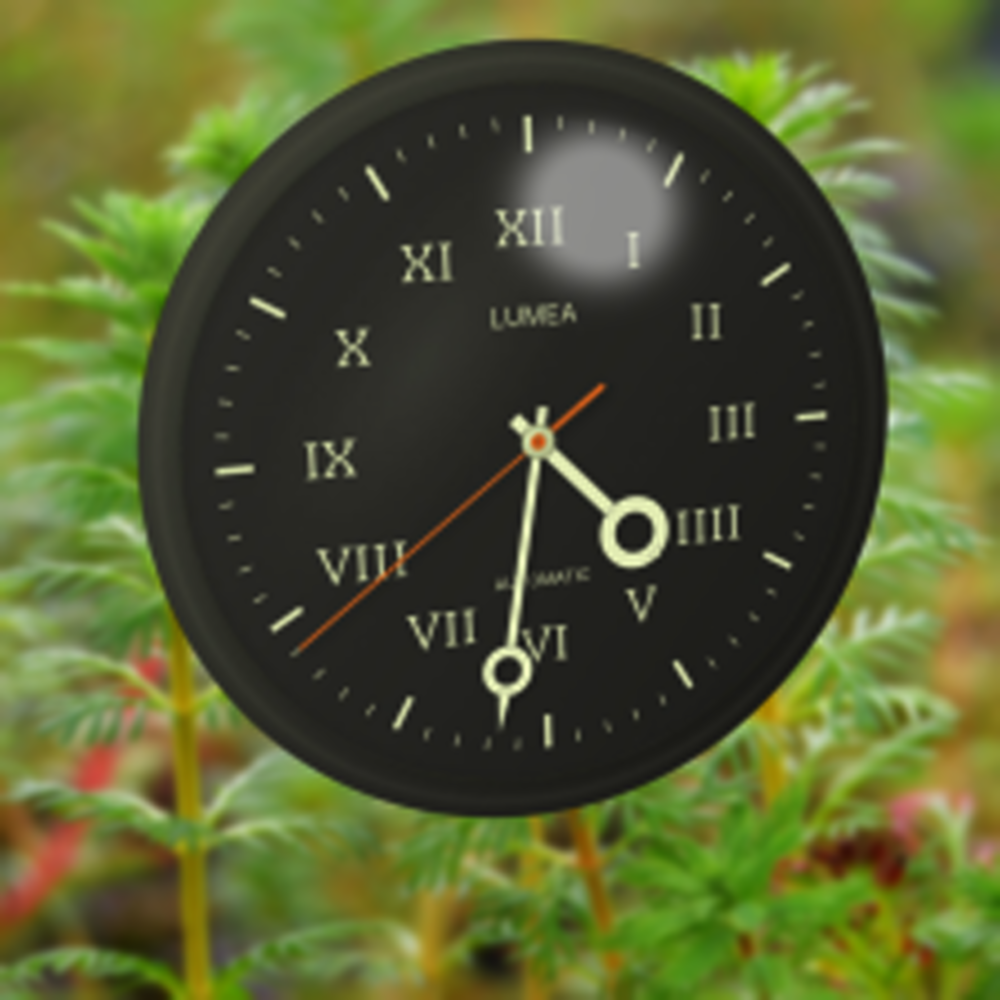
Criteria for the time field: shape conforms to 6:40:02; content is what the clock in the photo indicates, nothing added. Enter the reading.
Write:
4:31:39
